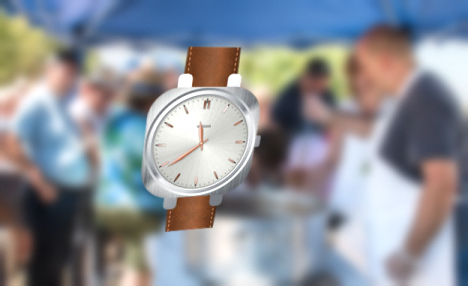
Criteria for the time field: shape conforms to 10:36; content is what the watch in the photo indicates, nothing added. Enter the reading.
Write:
11:39
